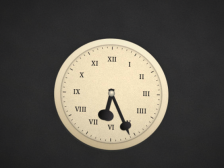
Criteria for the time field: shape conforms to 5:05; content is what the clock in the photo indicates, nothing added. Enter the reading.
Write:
6:26
